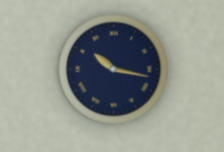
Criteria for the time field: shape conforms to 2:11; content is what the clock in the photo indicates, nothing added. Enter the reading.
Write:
10:17
